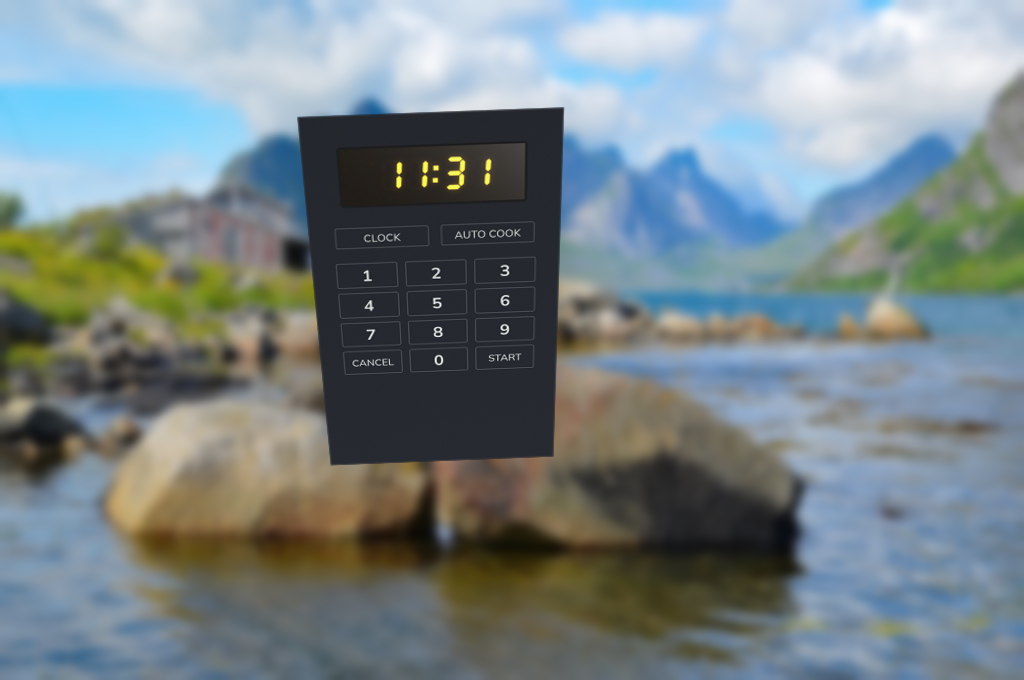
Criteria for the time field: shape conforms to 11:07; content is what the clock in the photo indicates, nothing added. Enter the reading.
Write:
11:31
